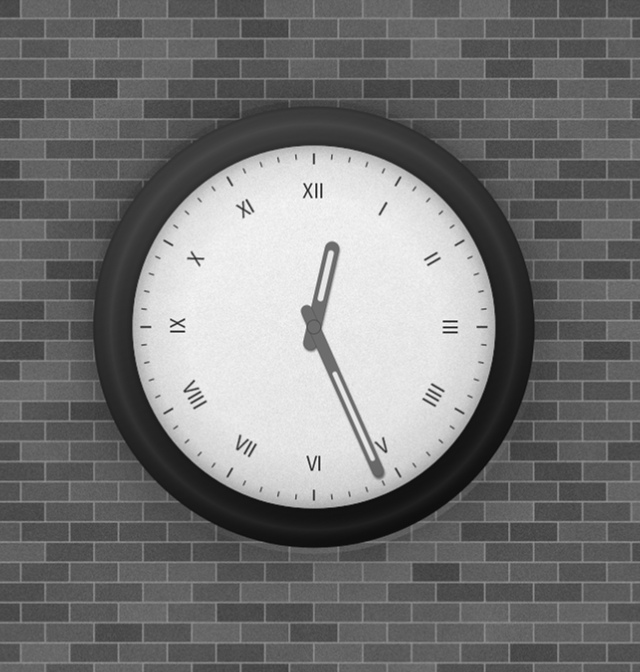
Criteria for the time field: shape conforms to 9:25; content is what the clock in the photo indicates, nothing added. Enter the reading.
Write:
12:26
